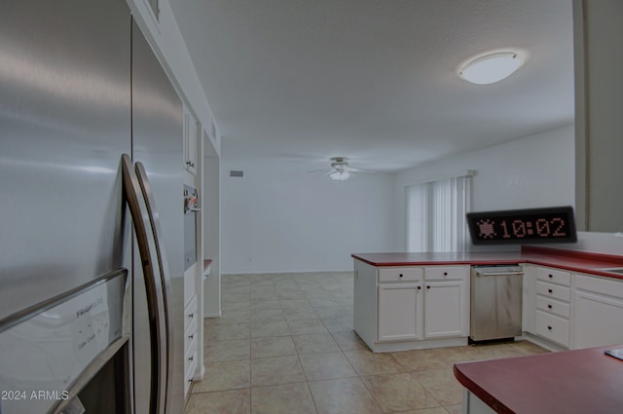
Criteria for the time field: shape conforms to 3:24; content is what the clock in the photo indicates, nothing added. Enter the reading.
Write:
10:02
